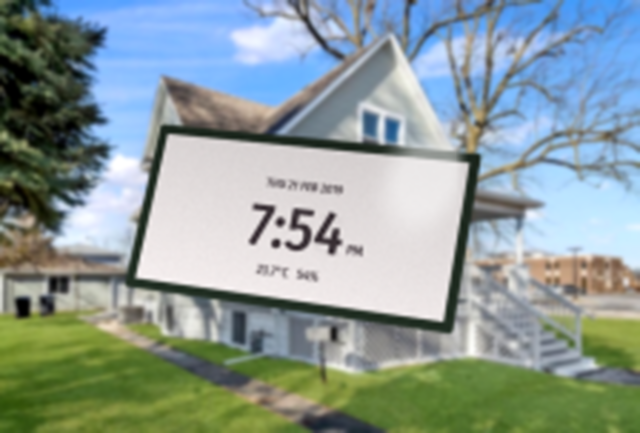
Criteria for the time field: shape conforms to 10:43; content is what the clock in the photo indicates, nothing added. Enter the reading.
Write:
7:54
